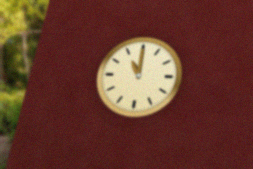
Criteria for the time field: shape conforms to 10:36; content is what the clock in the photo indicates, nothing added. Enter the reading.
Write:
11:00
